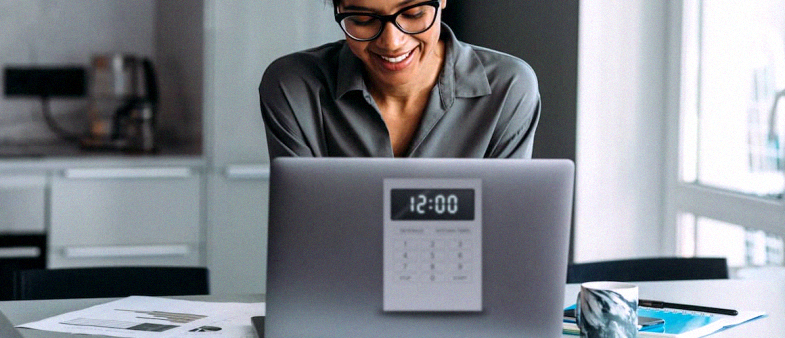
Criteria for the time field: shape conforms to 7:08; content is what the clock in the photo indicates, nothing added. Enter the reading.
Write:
12:00
